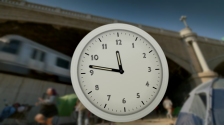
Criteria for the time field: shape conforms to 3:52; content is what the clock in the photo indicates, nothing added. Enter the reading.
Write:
11:47
